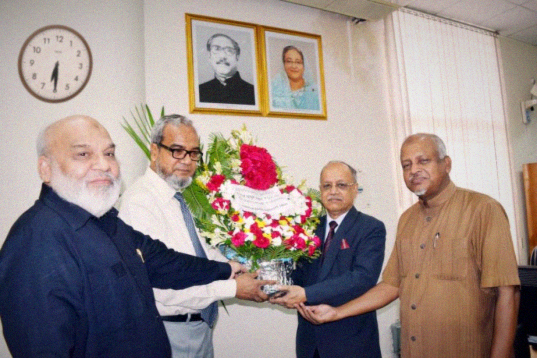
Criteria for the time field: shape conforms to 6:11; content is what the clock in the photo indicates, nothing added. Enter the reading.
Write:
6:30
